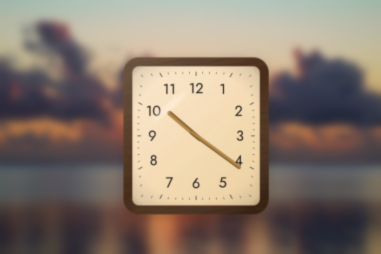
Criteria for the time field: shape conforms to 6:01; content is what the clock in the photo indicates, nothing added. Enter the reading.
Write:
10:21
